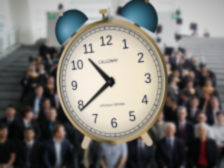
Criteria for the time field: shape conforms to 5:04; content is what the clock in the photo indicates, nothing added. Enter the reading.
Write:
10:39
